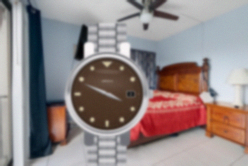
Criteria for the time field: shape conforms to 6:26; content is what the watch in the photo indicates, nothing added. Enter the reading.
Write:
3:49
